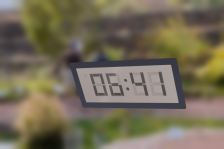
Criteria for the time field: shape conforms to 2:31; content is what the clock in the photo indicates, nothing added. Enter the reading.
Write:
6:41
